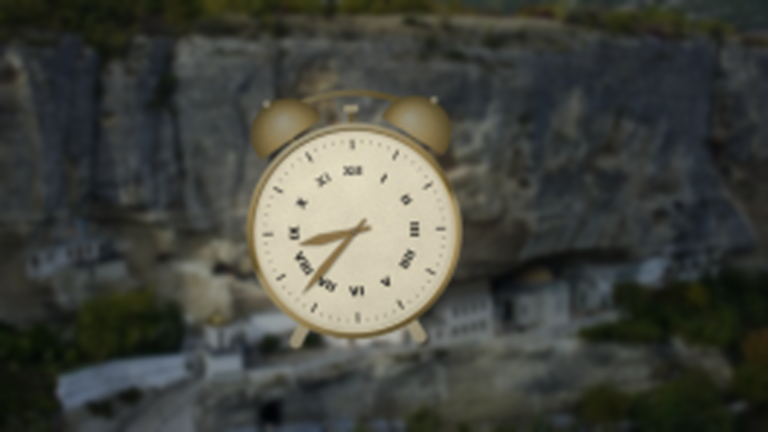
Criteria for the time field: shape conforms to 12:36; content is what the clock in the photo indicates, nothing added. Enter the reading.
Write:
8:37
